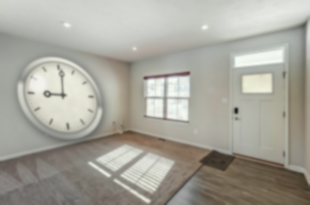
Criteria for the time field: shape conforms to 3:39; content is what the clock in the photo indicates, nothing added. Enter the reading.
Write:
9:01
